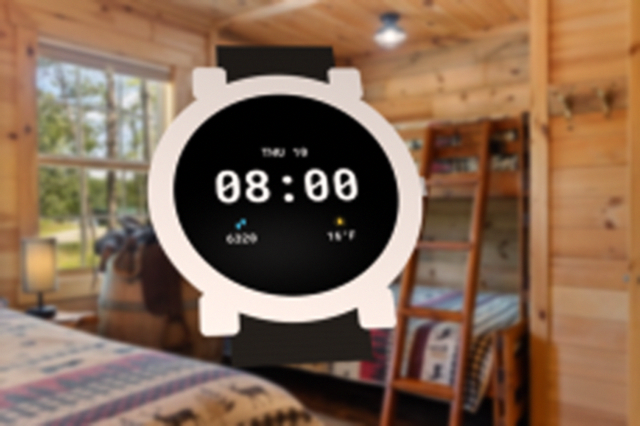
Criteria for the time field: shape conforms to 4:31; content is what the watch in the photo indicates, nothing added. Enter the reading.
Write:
8:00
